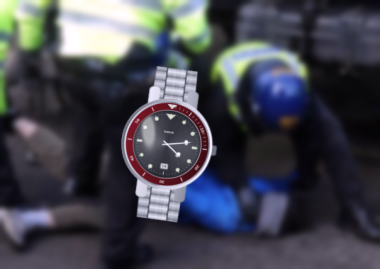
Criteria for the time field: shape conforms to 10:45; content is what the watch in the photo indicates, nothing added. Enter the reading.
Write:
4:13
